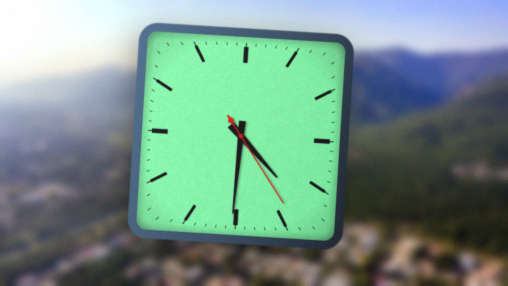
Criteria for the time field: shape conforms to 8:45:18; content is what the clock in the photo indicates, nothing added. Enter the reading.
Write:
4:30:24
